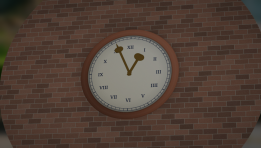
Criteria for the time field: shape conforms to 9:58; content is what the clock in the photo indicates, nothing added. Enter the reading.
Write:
12:56
